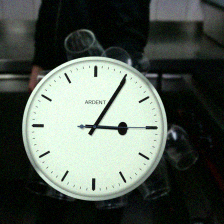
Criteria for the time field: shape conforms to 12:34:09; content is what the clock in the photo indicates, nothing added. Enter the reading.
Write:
3:05:15
